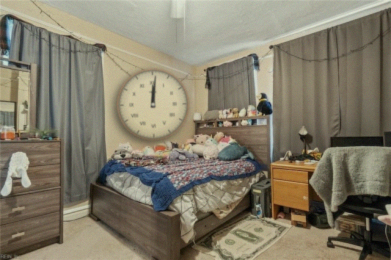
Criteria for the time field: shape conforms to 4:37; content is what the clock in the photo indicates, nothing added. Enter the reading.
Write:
12:01
